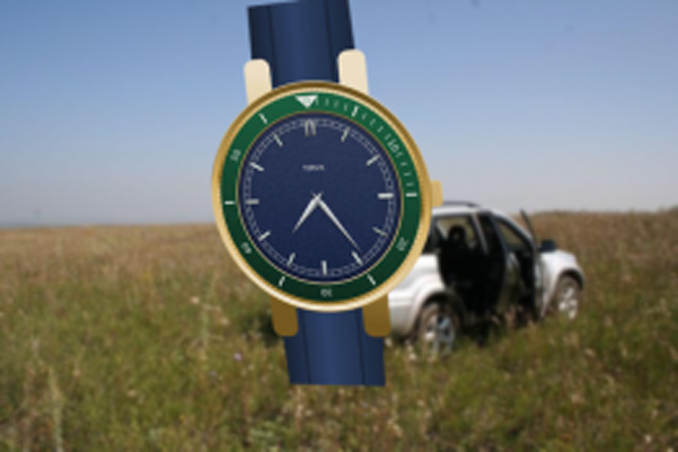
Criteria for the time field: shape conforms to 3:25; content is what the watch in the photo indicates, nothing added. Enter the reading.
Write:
7:24
